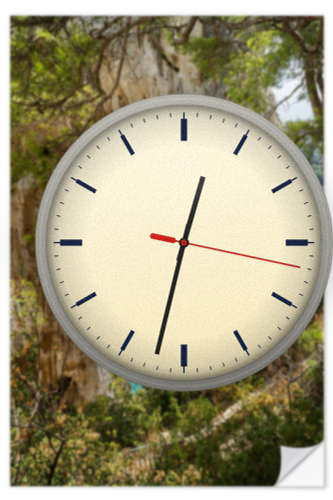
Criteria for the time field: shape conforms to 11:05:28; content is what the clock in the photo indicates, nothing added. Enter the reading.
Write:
12:32:17
